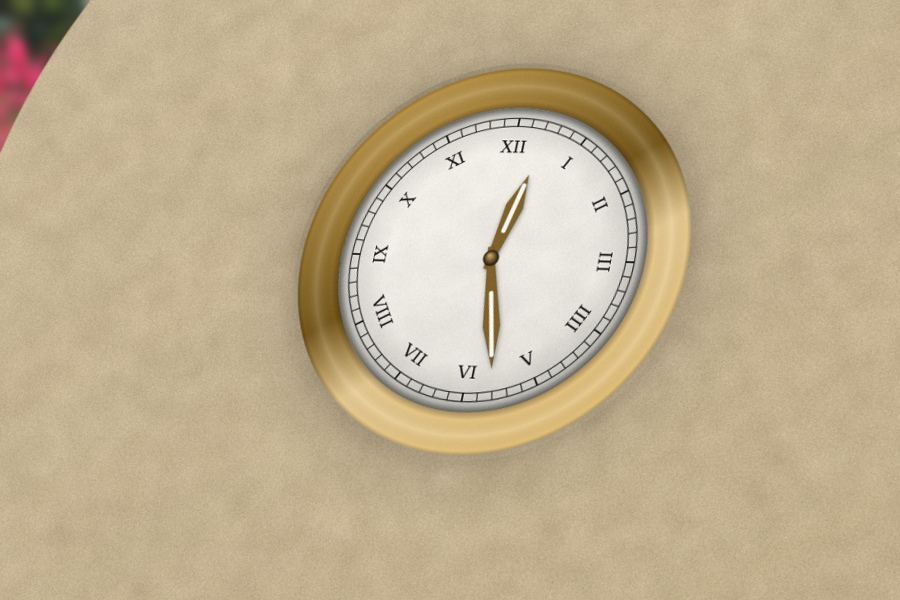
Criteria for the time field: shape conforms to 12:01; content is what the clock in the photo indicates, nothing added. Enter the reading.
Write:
12:28
